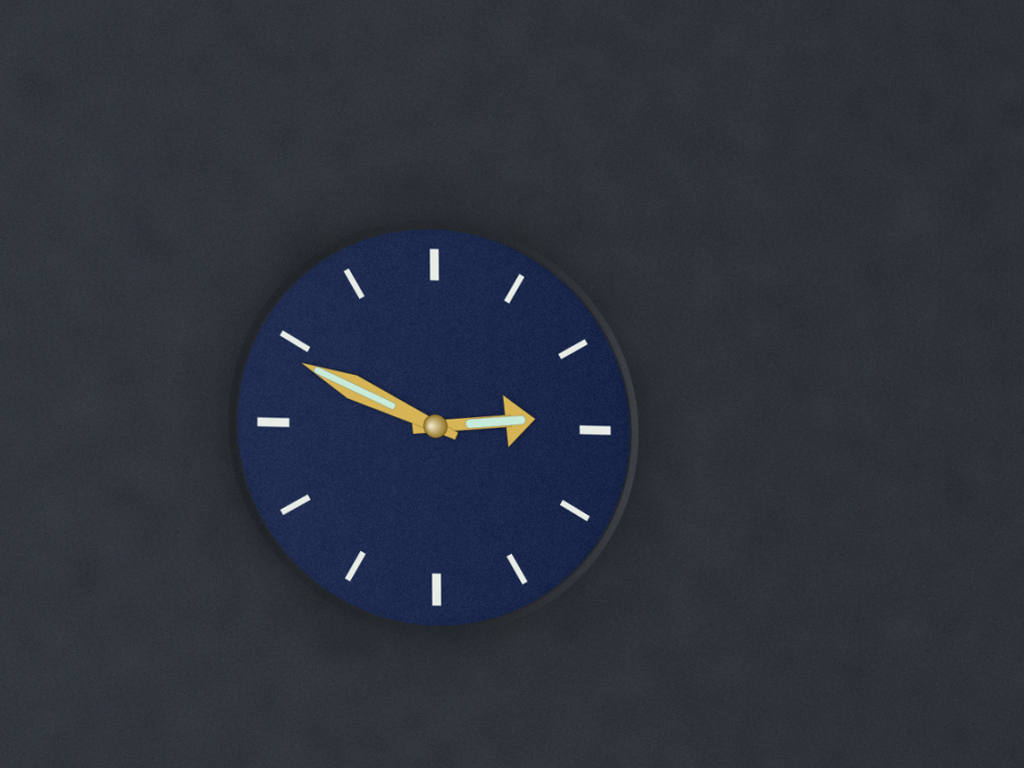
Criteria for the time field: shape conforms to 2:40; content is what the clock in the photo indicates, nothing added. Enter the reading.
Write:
2:49
